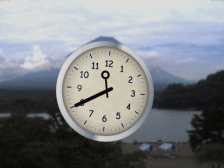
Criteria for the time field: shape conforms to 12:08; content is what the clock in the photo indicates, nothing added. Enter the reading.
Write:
11:40
